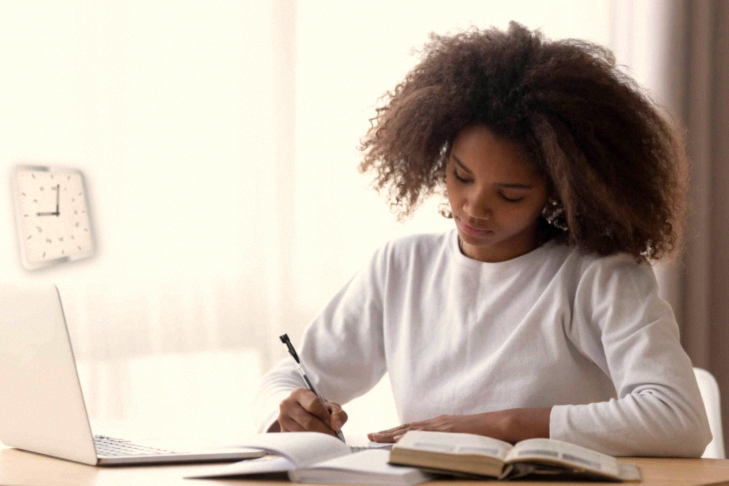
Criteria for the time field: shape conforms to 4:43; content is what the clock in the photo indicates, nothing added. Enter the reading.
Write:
9:02
